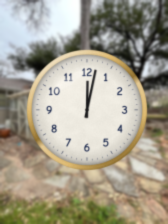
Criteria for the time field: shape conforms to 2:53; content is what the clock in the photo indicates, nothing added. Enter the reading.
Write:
12:02
